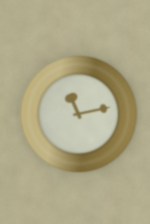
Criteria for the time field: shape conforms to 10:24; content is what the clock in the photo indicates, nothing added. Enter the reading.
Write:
11:13
